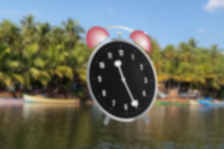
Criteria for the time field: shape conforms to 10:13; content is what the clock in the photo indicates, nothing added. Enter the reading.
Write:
11:26
